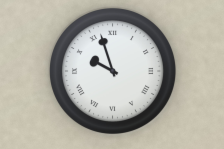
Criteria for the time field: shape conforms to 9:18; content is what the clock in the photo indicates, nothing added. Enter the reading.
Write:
9:57
